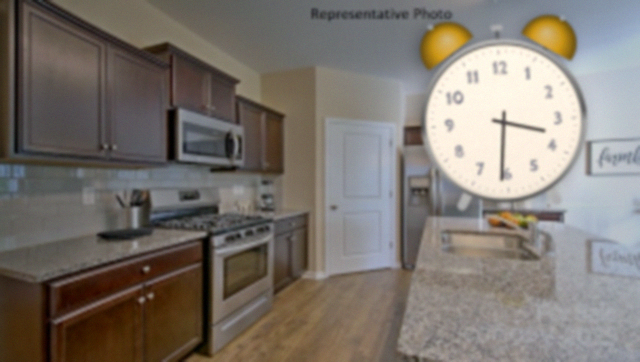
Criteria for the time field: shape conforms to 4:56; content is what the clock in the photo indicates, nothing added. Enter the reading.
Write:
3:31
